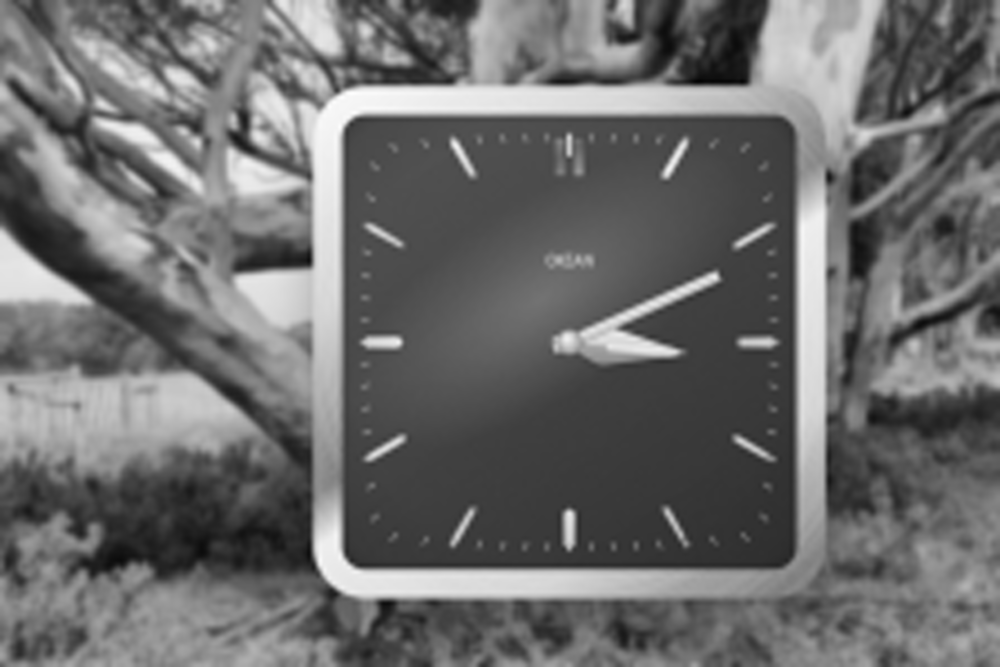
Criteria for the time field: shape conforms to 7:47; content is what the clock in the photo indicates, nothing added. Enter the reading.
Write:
3:11
